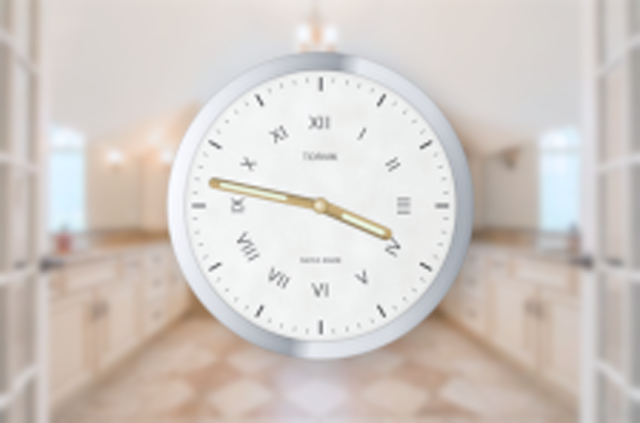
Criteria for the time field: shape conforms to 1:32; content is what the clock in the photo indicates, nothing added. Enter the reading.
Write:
3:47
